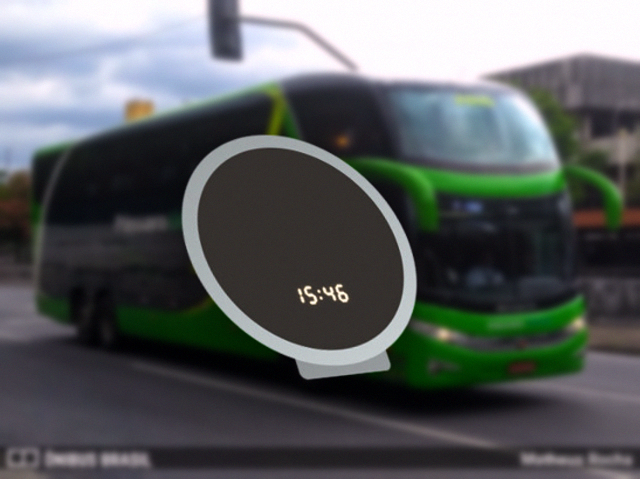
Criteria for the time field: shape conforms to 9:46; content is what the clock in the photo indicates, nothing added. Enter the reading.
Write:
15:46
